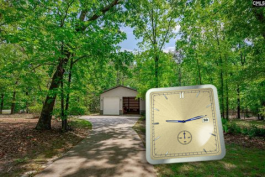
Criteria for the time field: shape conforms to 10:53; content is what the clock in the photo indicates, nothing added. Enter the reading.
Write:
9:13
